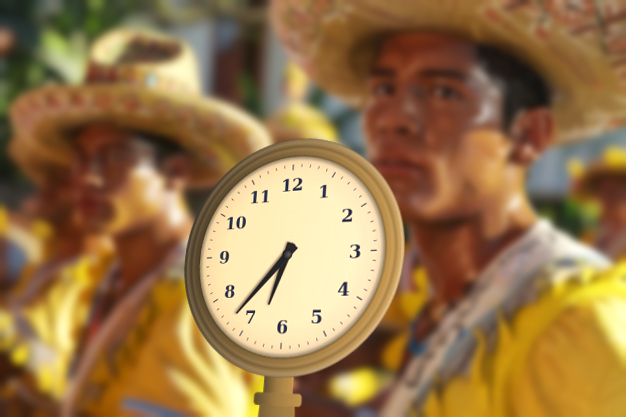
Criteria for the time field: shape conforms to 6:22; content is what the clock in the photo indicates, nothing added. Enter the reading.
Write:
6:37
